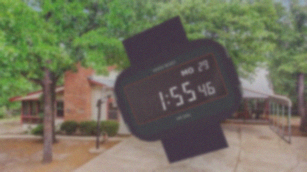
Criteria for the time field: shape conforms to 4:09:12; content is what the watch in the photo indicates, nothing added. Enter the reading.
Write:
1:55:46
